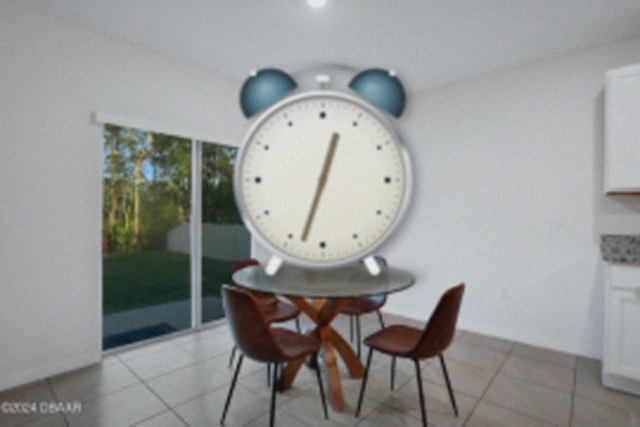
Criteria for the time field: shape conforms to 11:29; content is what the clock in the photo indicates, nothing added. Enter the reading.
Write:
12:33
